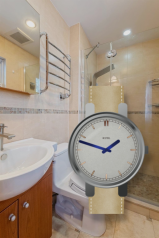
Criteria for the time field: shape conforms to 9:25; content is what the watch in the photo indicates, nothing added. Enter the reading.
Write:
1:48
